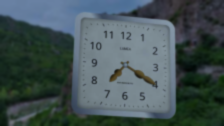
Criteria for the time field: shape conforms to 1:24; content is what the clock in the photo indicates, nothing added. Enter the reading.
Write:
7:20
